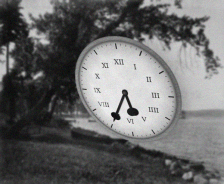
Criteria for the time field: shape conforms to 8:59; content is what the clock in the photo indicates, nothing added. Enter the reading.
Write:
5:35
